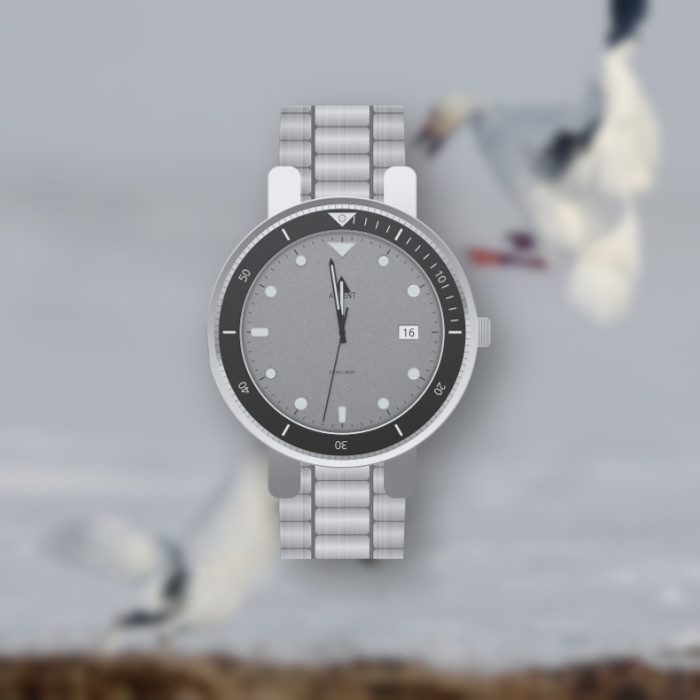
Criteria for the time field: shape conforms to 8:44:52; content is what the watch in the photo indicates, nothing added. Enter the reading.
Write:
11:58:32
